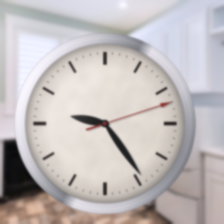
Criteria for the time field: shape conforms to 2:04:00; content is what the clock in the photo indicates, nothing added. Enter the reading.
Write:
9:24:12
